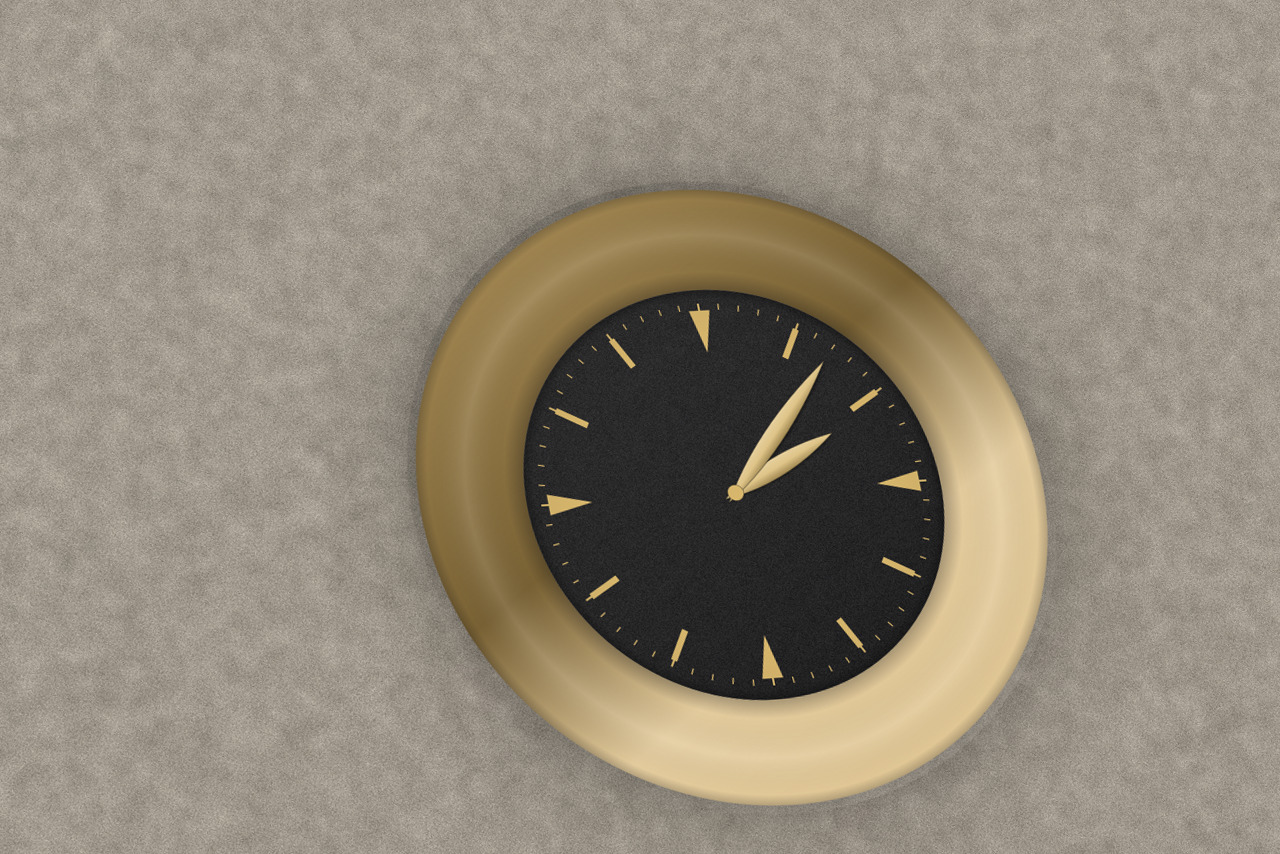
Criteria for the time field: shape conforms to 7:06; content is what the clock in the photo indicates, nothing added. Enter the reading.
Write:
2:07
